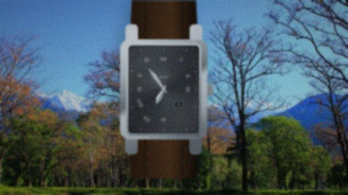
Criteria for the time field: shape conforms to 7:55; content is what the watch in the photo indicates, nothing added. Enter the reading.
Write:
6:54
